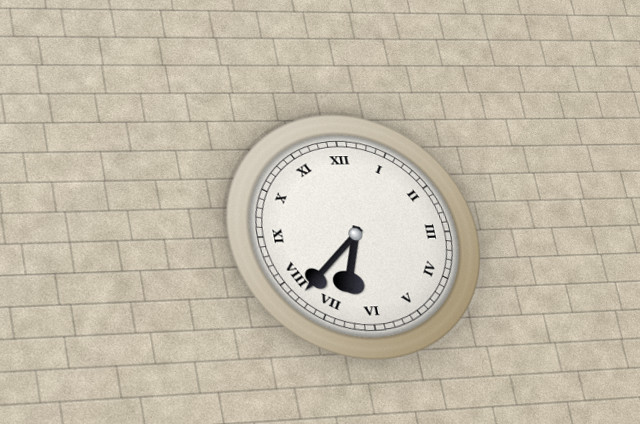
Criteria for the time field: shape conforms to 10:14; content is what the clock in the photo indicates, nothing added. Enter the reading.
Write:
6:38
